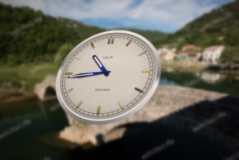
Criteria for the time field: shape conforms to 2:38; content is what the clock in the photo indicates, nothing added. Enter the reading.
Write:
10:44
